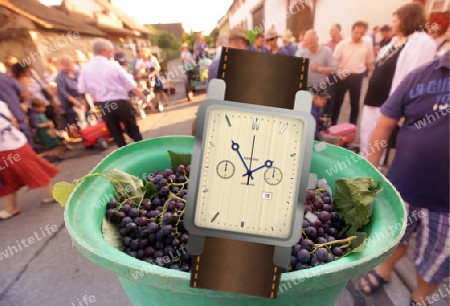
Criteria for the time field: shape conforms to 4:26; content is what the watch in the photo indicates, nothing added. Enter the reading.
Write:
1:54
